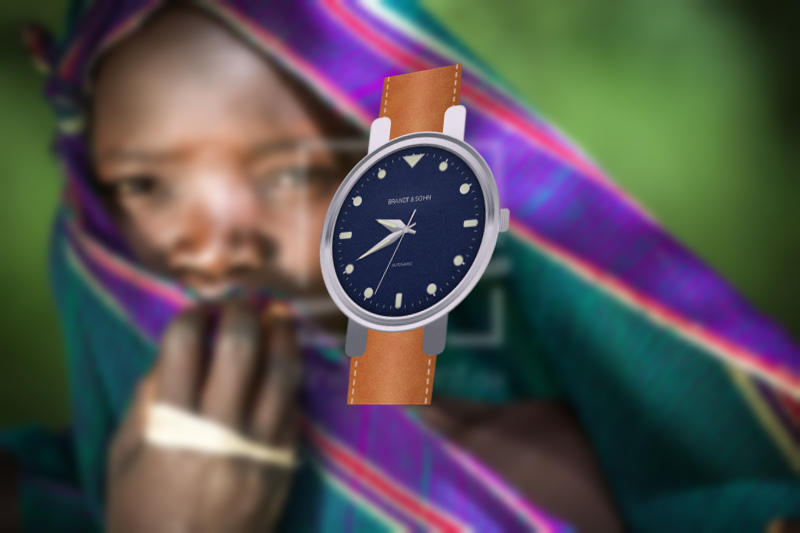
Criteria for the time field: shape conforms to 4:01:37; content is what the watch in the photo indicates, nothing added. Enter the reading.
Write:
9:40:34
